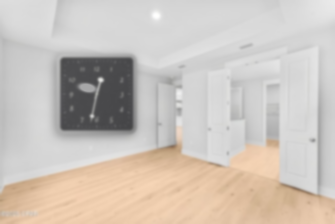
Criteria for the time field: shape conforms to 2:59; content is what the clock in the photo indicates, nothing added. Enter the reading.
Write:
12:32
